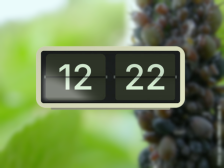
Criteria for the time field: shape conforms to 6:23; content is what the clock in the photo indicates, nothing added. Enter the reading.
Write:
12:22
